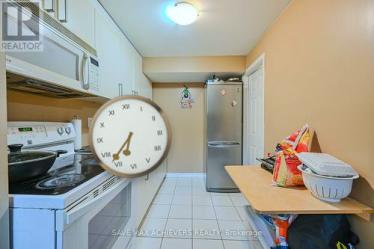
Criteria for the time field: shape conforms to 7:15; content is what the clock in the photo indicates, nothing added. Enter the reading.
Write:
6:37
